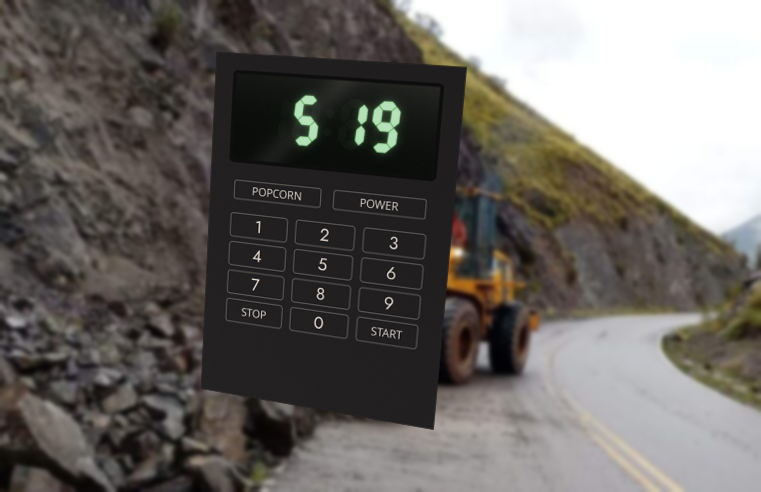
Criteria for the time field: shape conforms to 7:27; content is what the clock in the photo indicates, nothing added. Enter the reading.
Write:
5:19
